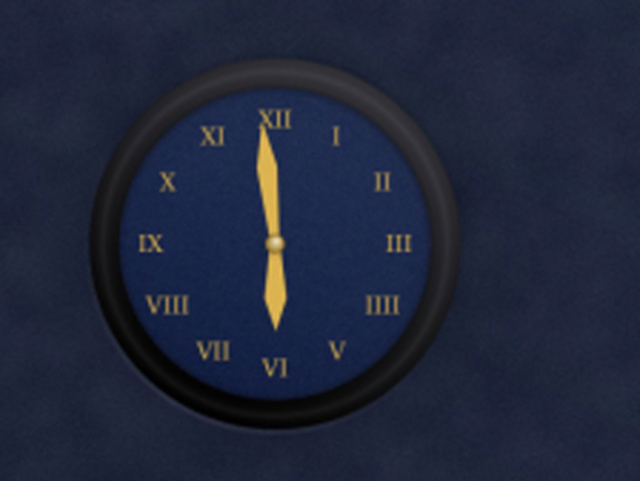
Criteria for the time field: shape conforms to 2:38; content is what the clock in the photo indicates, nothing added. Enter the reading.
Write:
5:59
